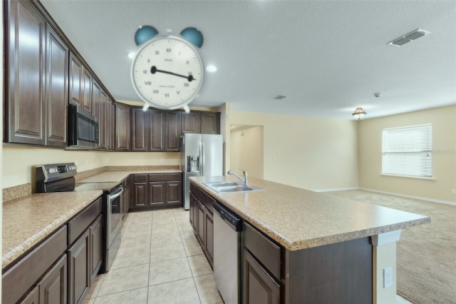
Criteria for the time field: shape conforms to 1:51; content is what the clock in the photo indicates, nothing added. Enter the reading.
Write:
9:17
